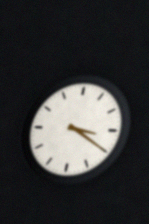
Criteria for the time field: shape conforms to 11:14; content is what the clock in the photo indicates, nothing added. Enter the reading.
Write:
3:20
